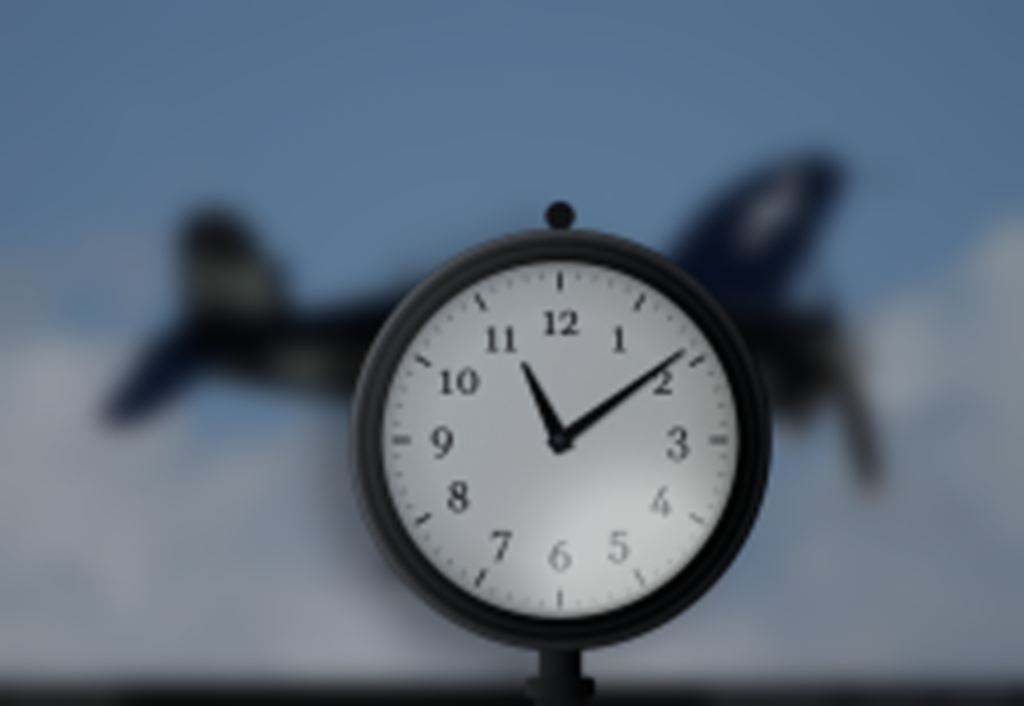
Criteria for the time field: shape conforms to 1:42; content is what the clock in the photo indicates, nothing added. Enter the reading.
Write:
11:09
